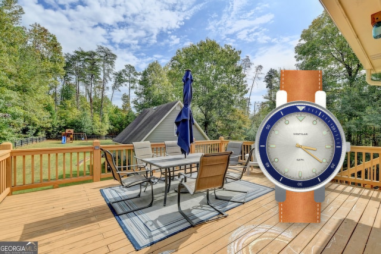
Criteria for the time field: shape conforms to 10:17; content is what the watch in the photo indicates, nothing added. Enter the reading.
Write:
3:21
